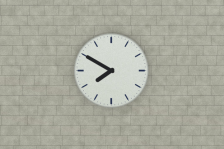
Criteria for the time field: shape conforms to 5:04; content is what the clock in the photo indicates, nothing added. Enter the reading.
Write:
7:50
